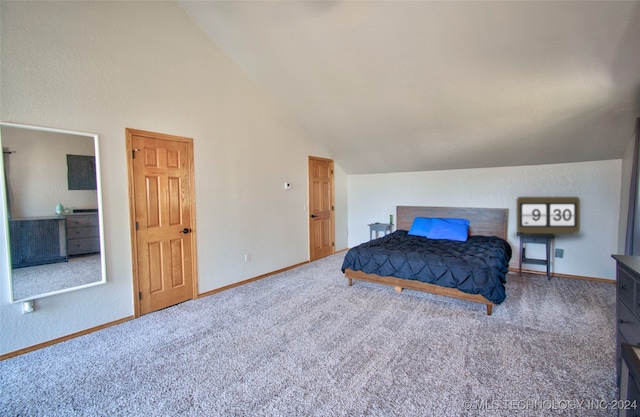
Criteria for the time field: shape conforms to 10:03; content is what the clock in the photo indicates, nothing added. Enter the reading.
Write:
9:30
